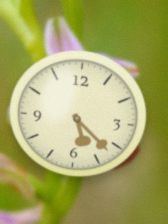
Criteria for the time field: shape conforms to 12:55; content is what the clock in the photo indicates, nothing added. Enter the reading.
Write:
5:22
